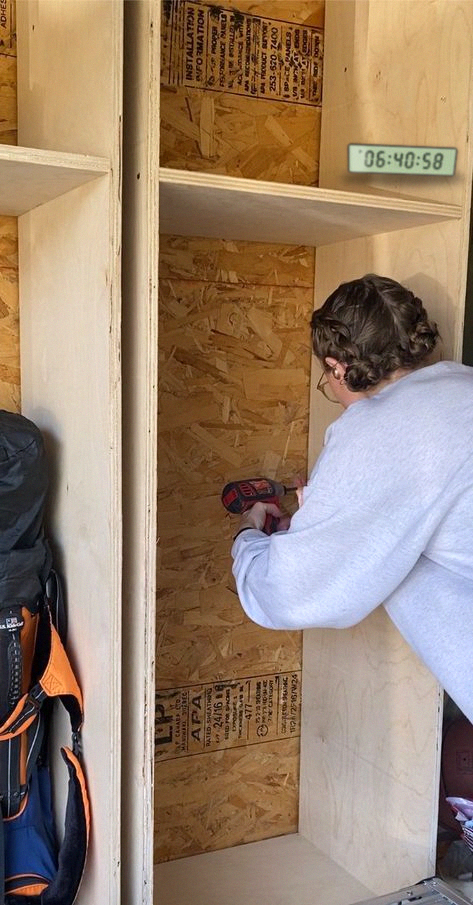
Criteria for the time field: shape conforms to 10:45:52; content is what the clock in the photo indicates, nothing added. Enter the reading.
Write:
6:40:58
